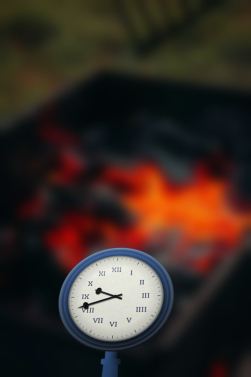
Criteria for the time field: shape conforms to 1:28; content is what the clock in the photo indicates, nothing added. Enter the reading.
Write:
9:42
